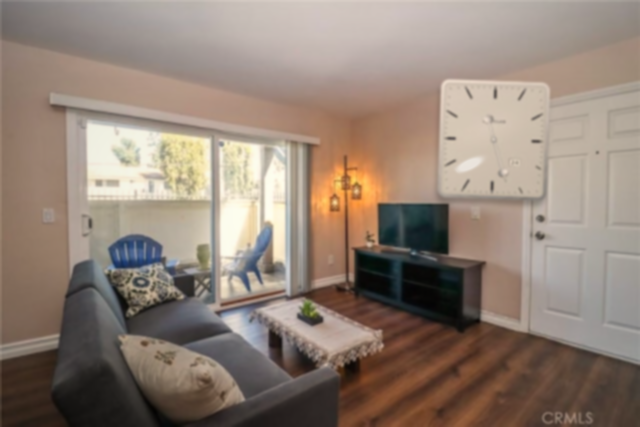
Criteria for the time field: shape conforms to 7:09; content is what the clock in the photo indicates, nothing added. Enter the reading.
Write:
11:27
